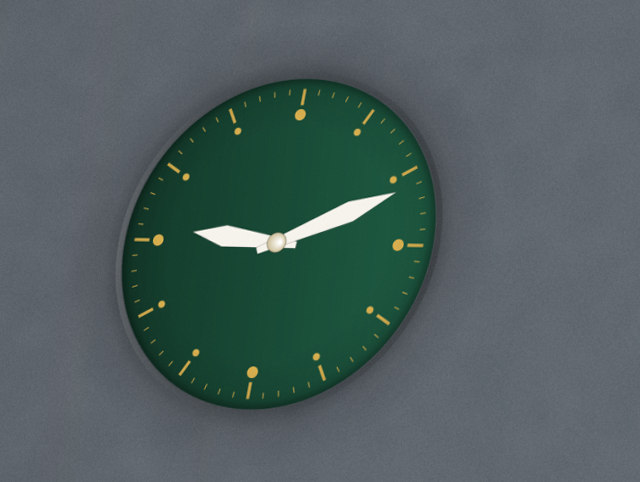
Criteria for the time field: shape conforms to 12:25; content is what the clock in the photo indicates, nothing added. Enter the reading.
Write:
9:11
